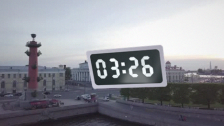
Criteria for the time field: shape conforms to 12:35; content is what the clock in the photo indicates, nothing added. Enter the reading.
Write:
3:26
